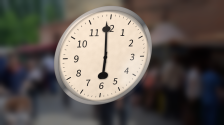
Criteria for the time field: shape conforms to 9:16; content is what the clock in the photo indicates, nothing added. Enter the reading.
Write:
5:59
